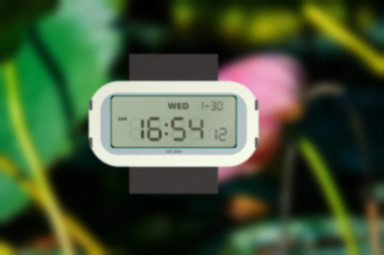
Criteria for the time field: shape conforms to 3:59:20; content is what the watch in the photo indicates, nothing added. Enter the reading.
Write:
16:54:12
